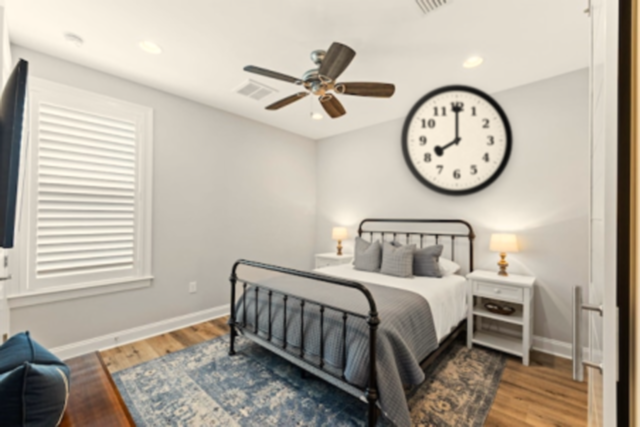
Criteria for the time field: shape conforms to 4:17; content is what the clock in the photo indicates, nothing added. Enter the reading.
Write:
8:00
